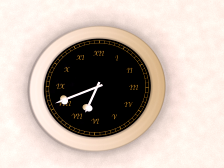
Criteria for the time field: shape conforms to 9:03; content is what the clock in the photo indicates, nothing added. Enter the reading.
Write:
6:41
